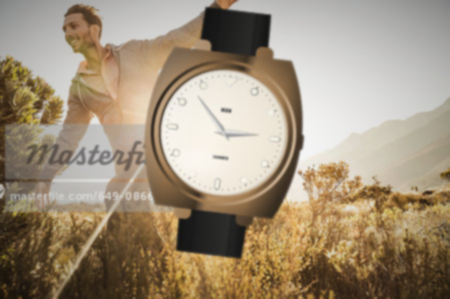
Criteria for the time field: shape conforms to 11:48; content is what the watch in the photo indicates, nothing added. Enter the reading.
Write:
2:53
